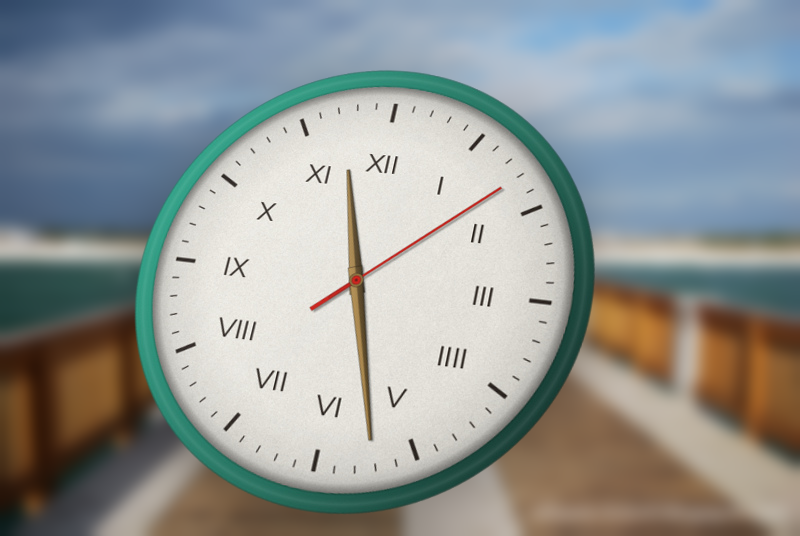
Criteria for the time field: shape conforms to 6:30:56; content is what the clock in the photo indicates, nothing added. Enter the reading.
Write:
11:27:08
